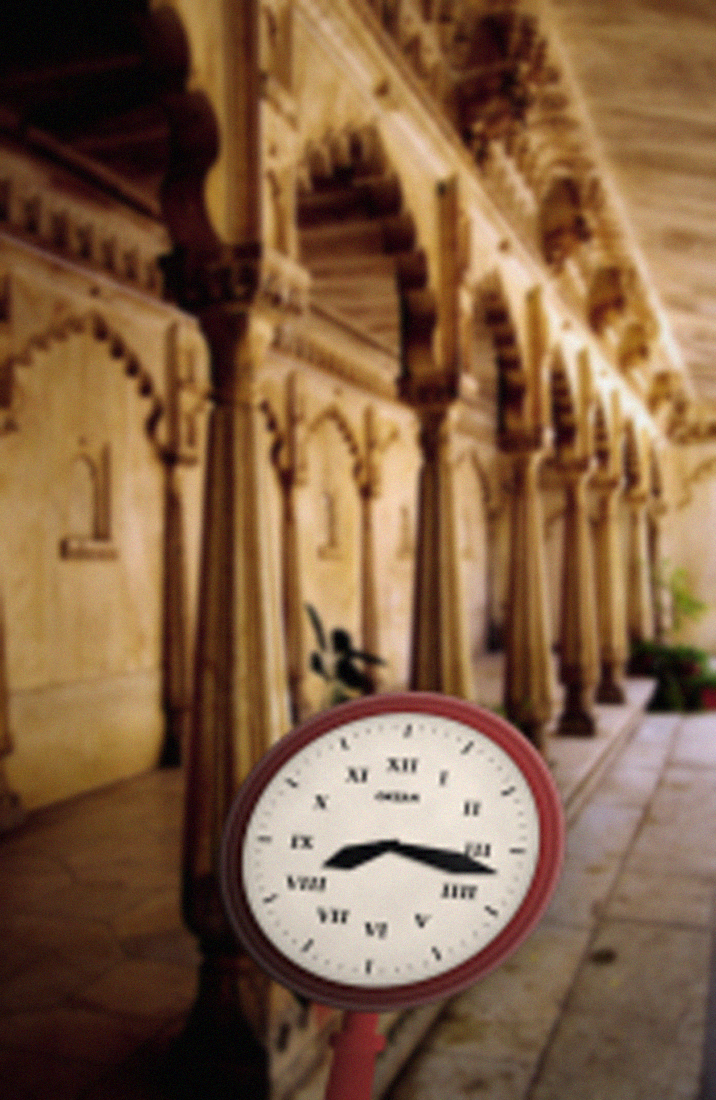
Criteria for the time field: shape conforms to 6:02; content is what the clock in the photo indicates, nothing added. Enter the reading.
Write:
8:17
